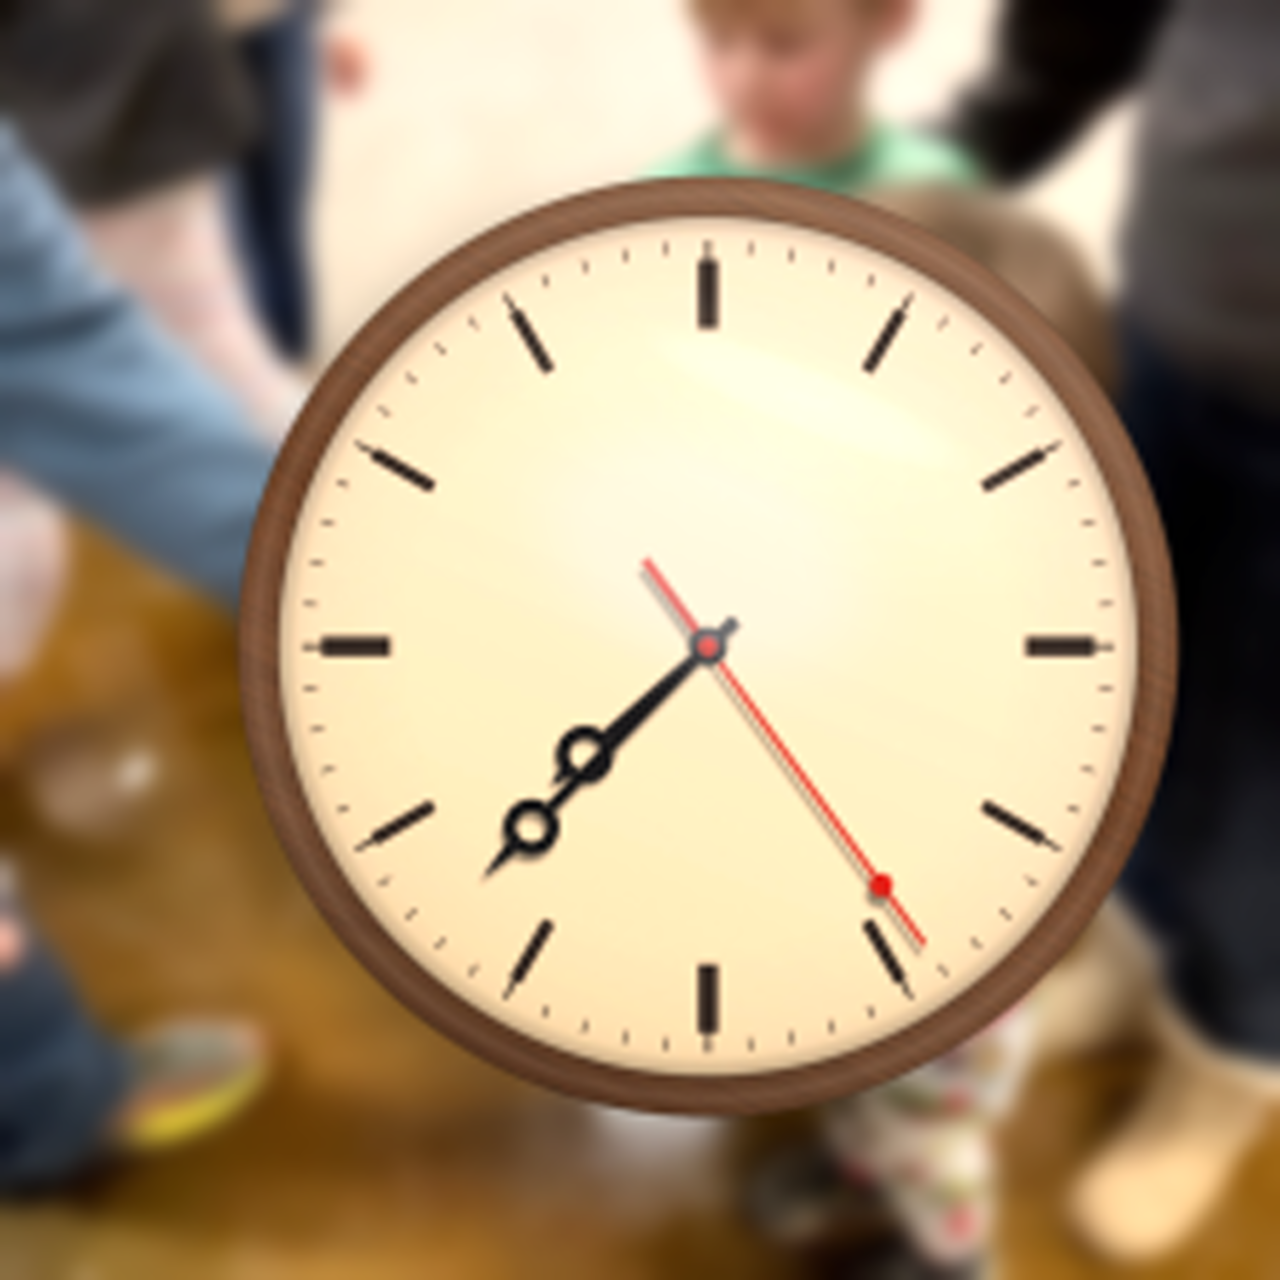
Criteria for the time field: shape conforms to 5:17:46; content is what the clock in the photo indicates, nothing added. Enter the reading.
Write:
7:37:24
